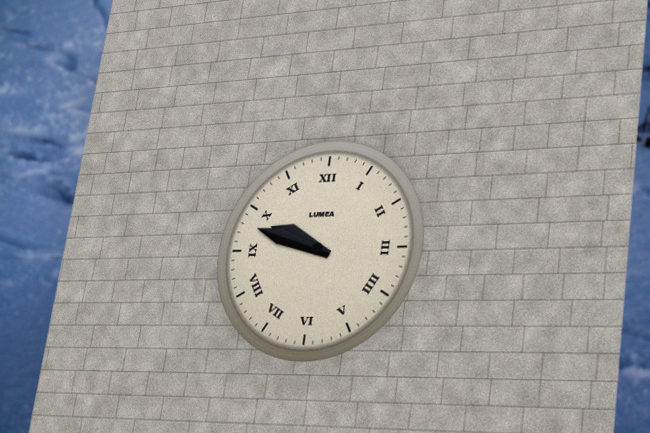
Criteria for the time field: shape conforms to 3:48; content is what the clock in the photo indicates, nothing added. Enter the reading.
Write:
9:48
